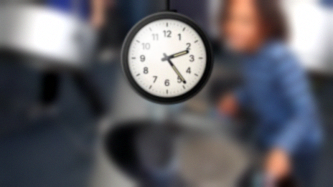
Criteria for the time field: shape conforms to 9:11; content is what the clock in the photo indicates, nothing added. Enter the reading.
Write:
2:24
